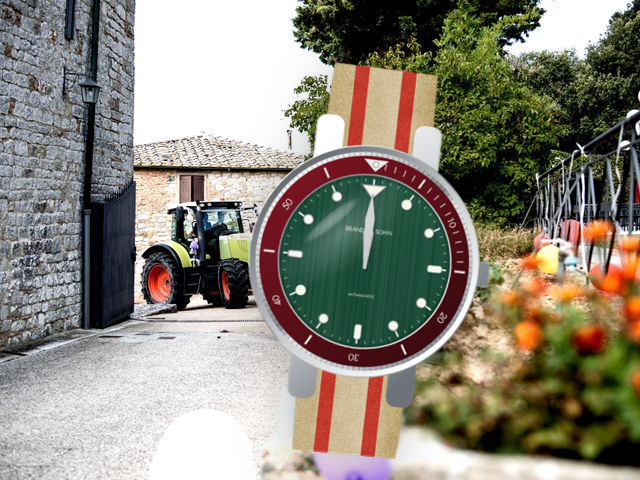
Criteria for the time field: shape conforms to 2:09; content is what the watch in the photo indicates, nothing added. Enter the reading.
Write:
12:00
